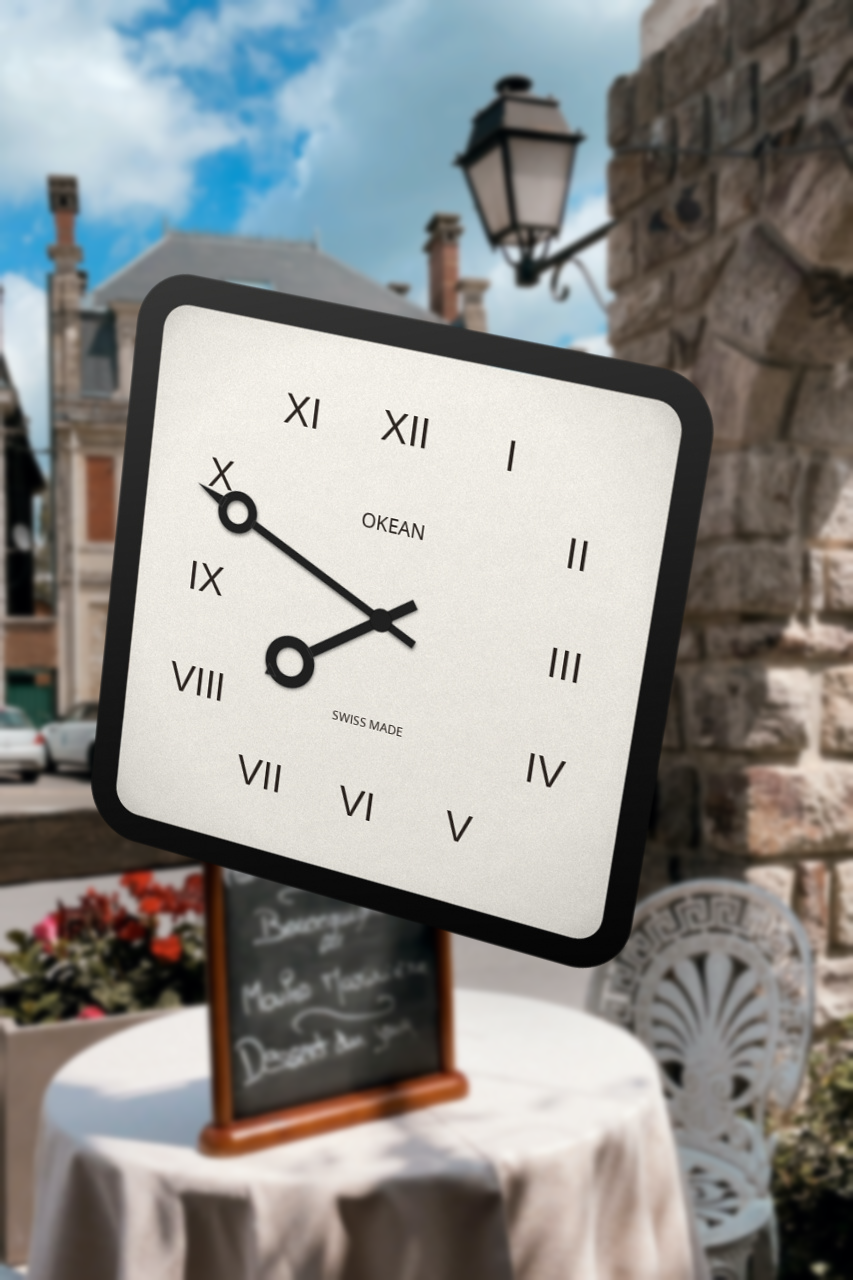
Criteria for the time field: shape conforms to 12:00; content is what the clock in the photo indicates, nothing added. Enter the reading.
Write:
7:49
